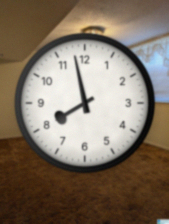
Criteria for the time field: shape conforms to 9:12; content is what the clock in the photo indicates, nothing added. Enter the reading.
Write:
7:58
